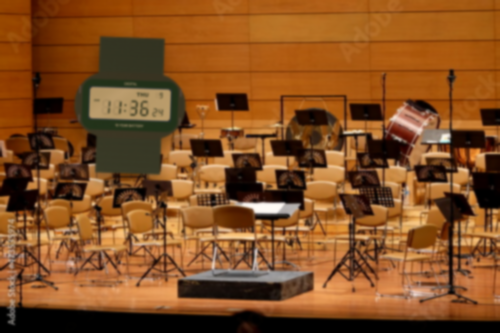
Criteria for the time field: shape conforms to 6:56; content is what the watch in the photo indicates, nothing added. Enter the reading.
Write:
11:36
